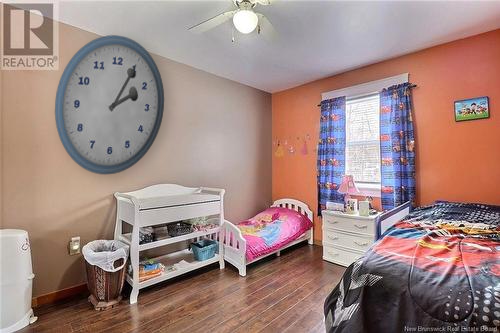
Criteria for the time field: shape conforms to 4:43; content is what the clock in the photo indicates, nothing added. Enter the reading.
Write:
2:05
